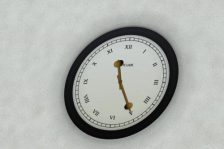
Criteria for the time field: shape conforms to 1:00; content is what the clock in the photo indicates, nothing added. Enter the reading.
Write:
11:25
